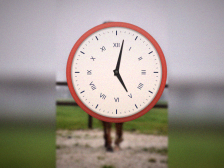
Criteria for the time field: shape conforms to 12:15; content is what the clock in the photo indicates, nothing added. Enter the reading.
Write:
5:02
